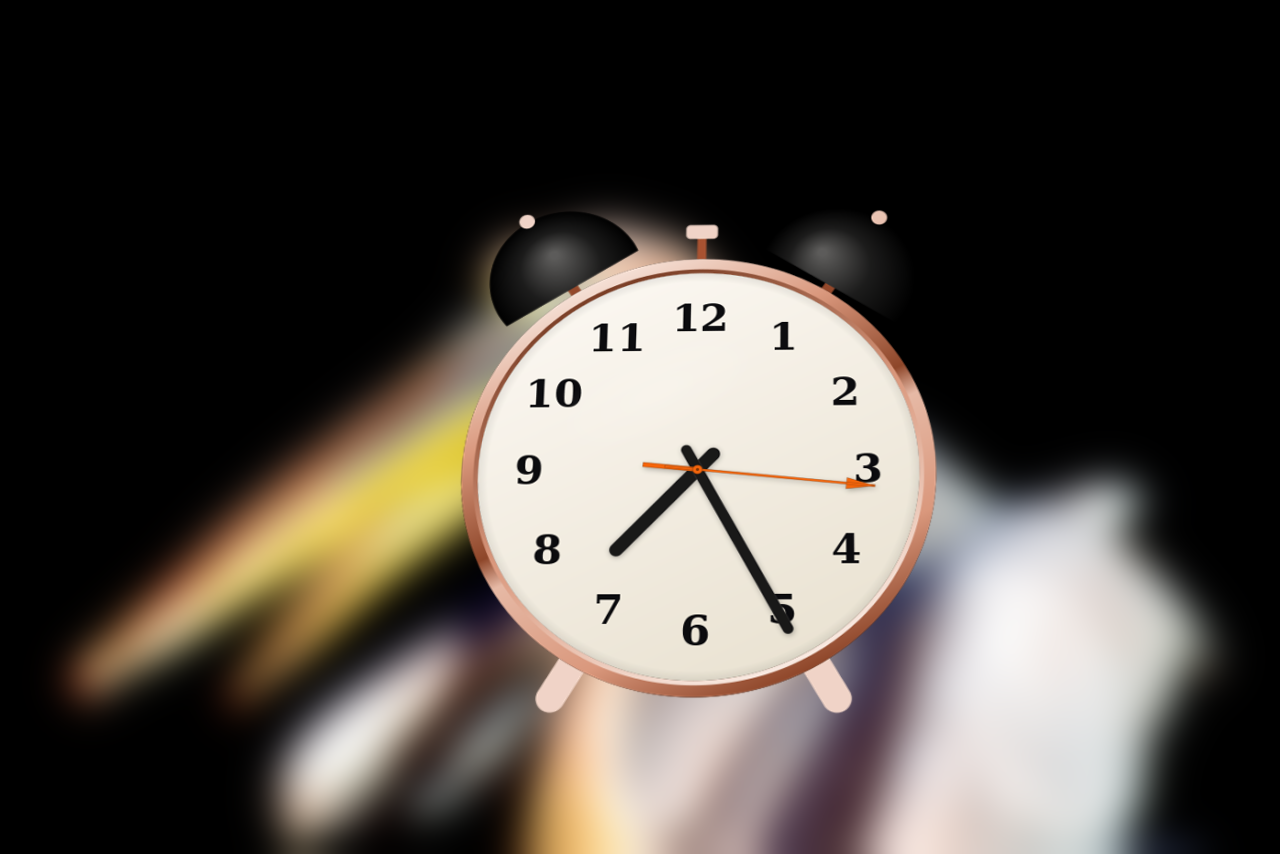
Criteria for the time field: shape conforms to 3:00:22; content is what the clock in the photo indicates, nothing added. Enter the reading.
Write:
7:25:16
